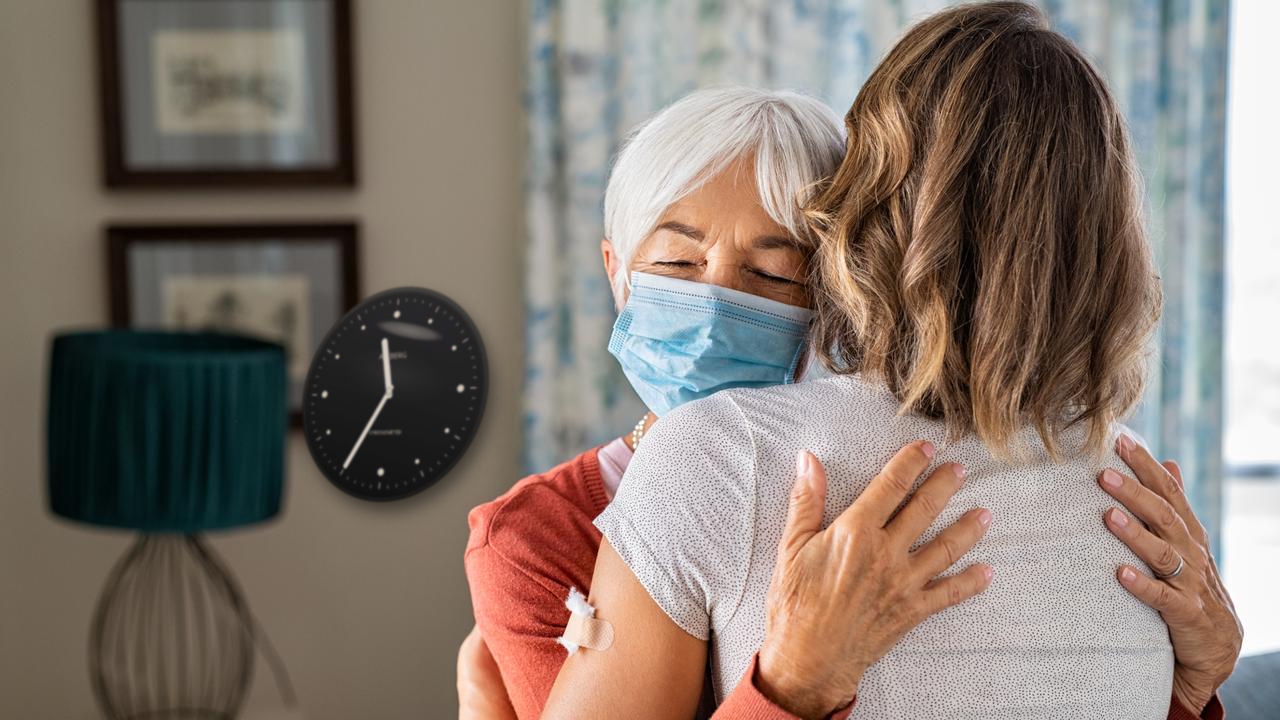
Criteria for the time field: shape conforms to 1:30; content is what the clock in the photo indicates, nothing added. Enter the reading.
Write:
11:35
